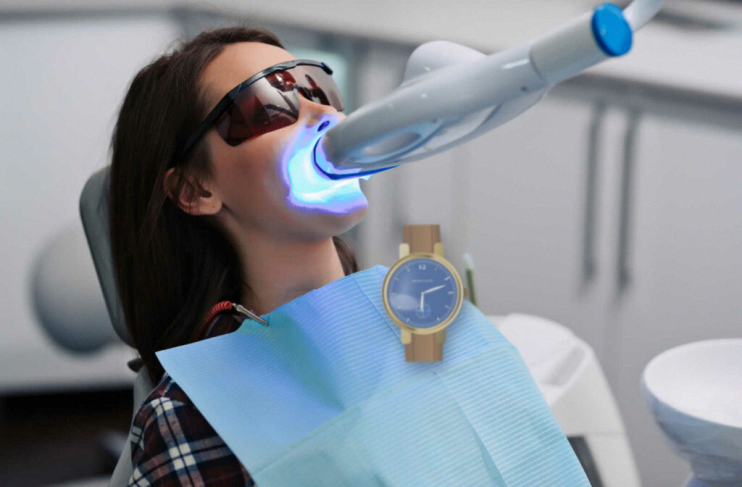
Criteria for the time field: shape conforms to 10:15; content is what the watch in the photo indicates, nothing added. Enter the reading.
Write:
6:12
